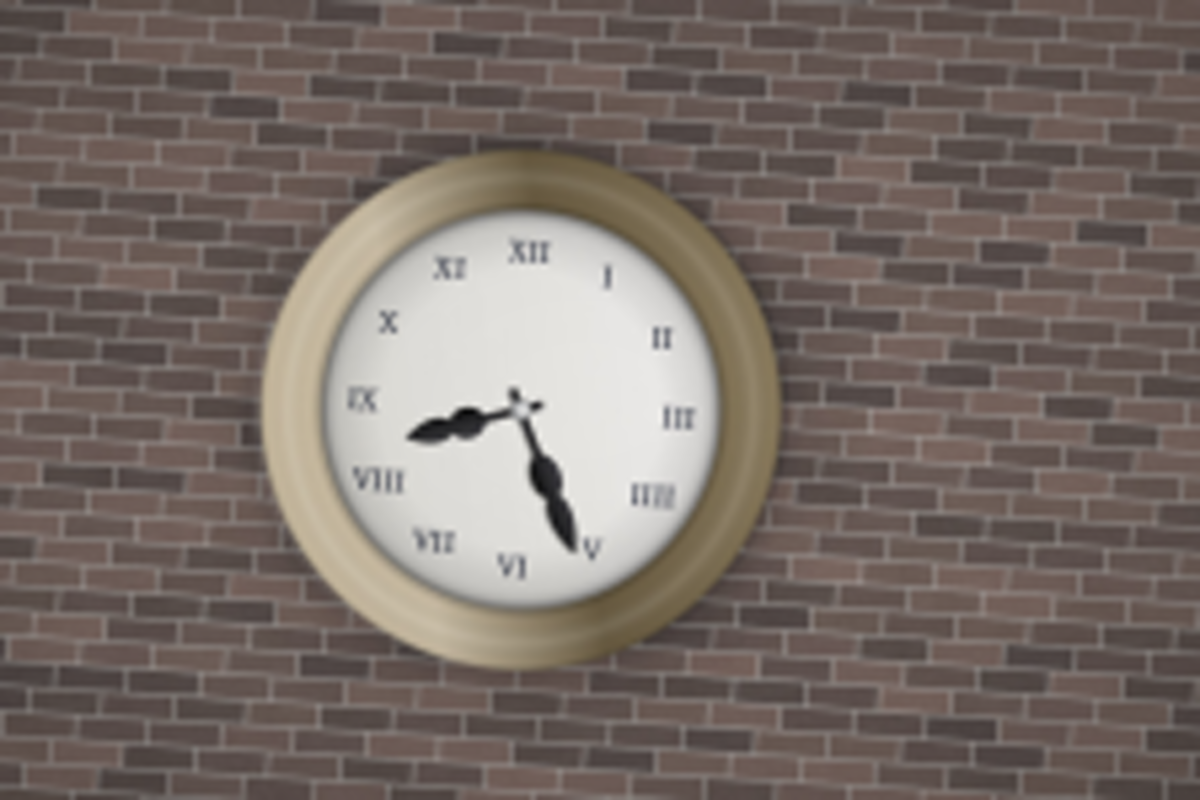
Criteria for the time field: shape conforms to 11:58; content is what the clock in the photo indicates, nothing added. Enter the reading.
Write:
8:26
